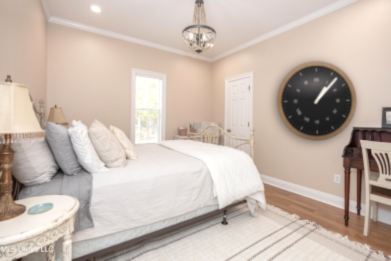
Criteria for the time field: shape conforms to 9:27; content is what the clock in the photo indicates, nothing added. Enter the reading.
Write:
1:07
